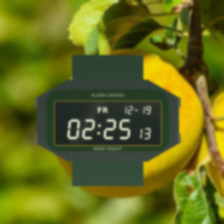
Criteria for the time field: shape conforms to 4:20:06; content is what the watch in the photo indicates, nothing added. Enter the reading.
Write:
2:25:13
